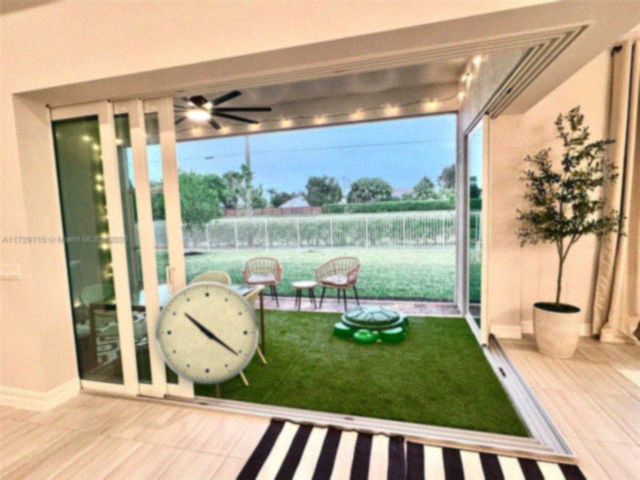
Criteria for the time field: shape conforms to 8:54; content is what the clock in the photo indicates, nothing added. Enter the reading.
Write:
10:21
